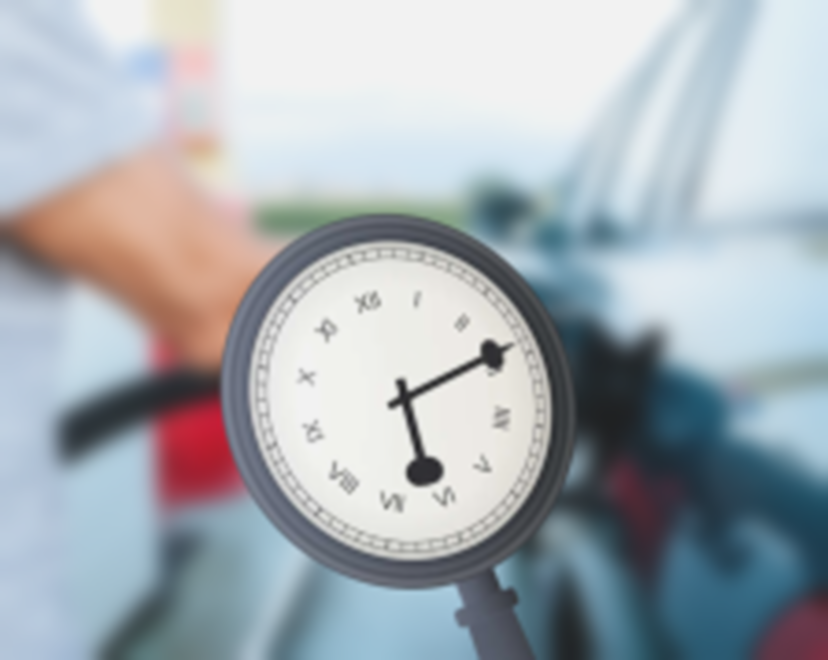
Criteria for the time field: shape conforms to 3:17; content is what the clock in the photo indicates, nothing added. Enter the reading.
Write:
6:14
